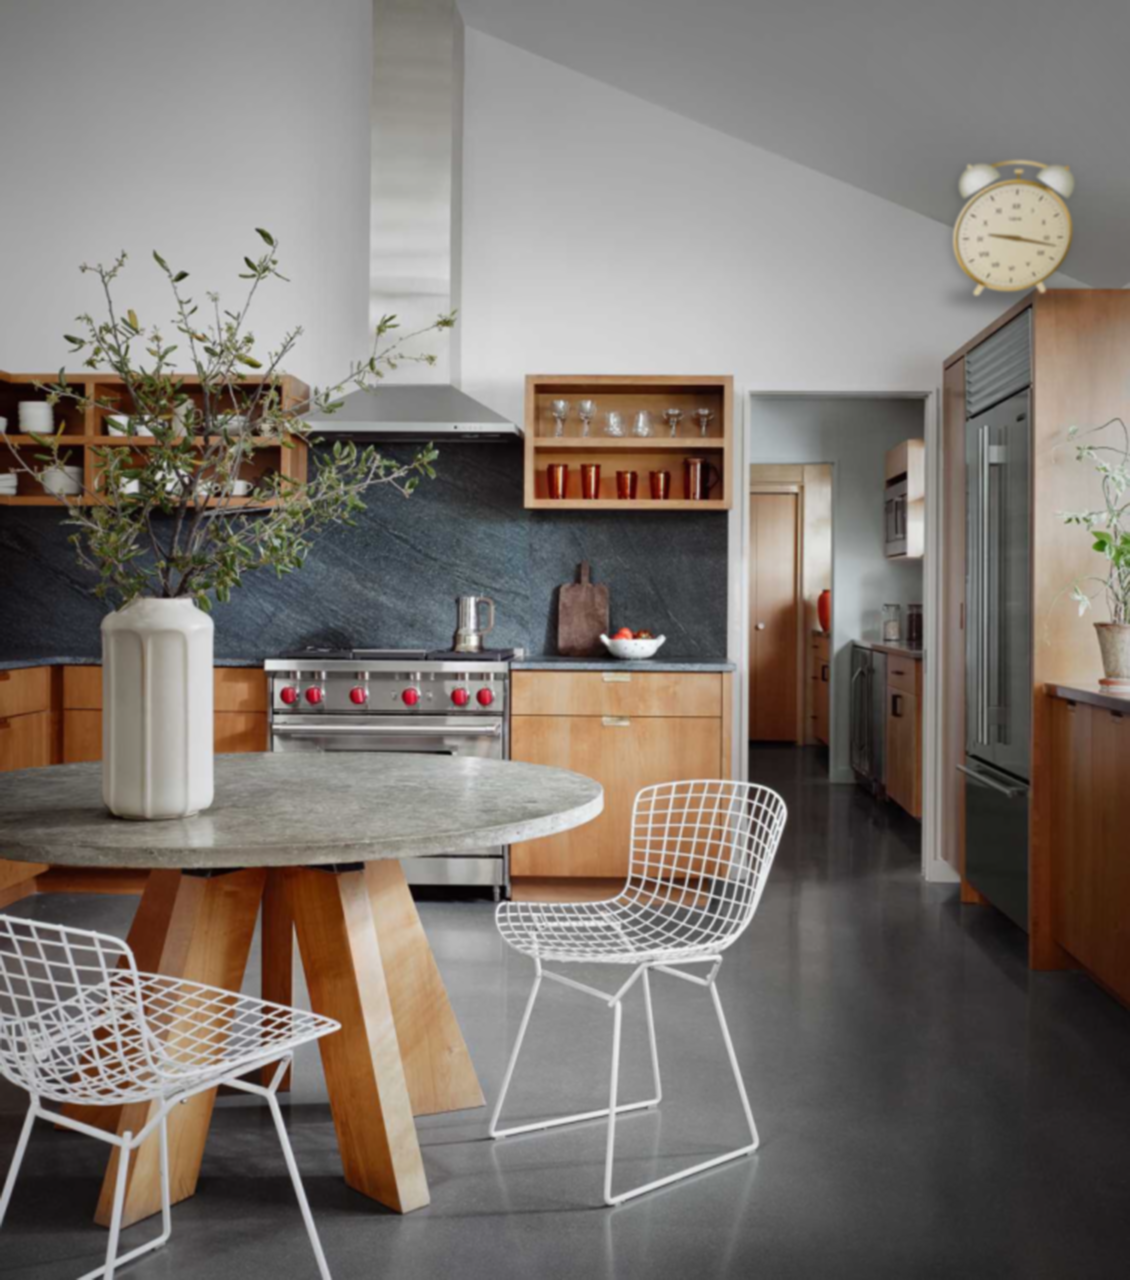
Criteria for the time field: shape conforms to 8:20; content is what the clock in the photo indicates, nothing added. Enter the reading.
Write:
9:17
